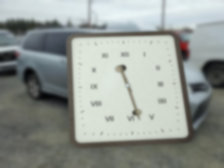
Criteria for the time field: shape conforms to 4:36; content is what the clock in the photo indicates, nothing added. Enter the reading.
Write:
11:28
